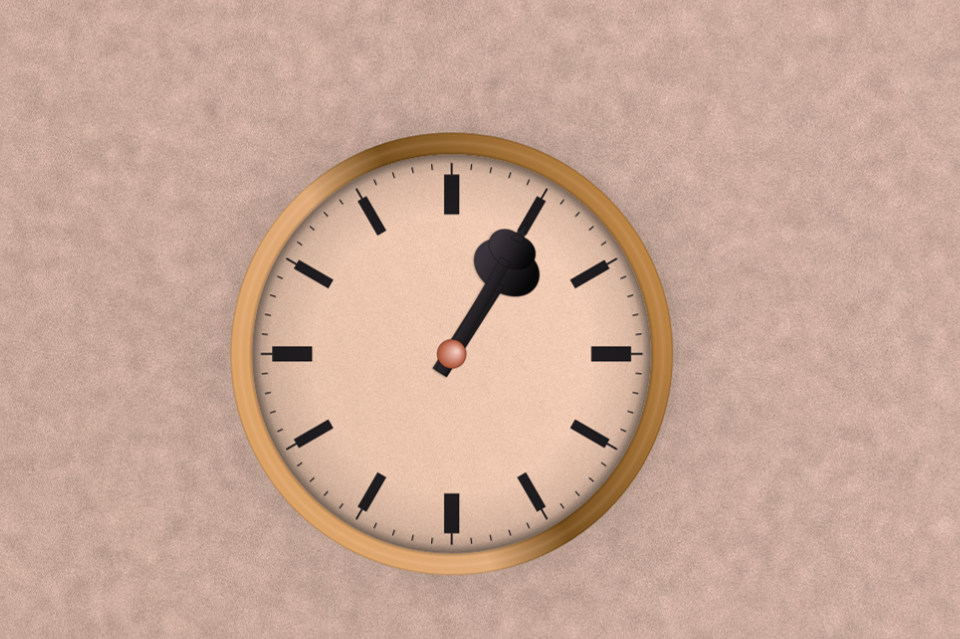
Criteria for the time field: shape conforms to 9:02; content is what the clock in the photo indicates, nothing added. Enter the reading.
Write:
1:05
